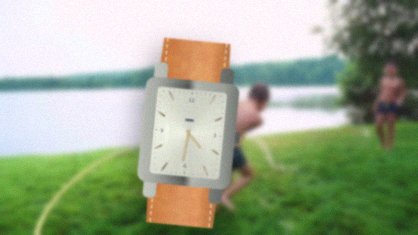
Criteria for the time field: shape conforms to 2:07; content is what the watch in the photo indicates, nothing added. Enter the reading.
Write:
4:31
